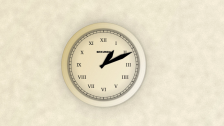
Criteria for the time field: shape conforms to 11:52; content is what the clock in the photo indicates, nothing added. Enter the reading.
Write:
1:11
